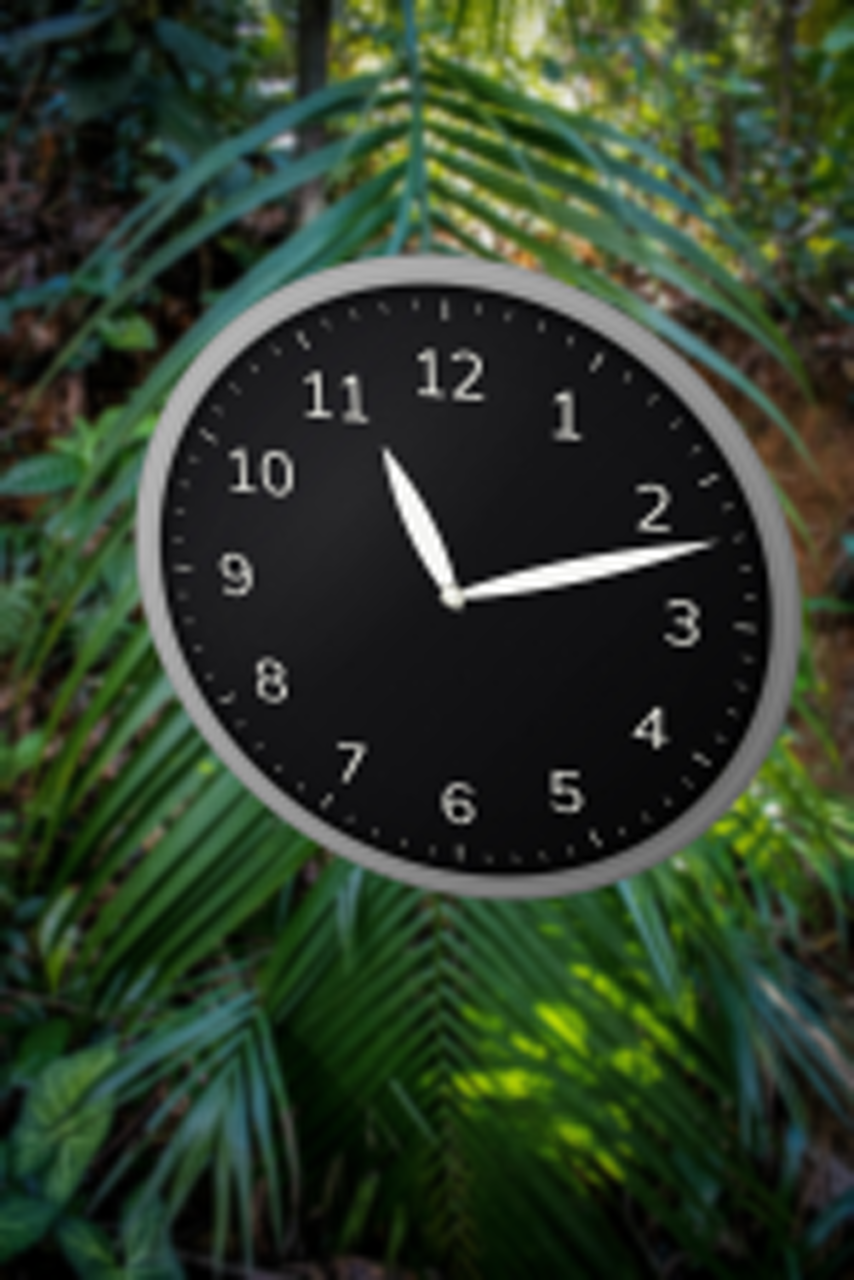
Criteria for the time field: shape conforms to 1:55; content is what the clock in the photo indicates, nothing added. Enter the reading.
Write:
11:12
